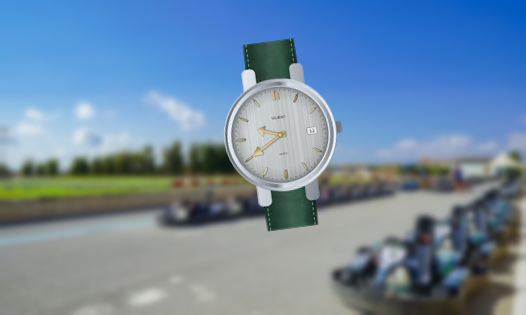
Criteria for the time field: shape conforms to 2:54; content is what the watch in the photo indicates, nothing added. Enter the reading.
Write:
9:40
